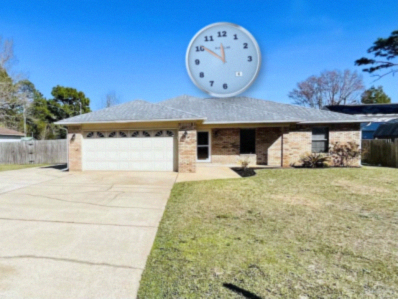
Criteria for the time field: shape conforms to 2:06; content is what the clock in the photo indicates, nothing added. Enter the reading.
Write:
11:51
